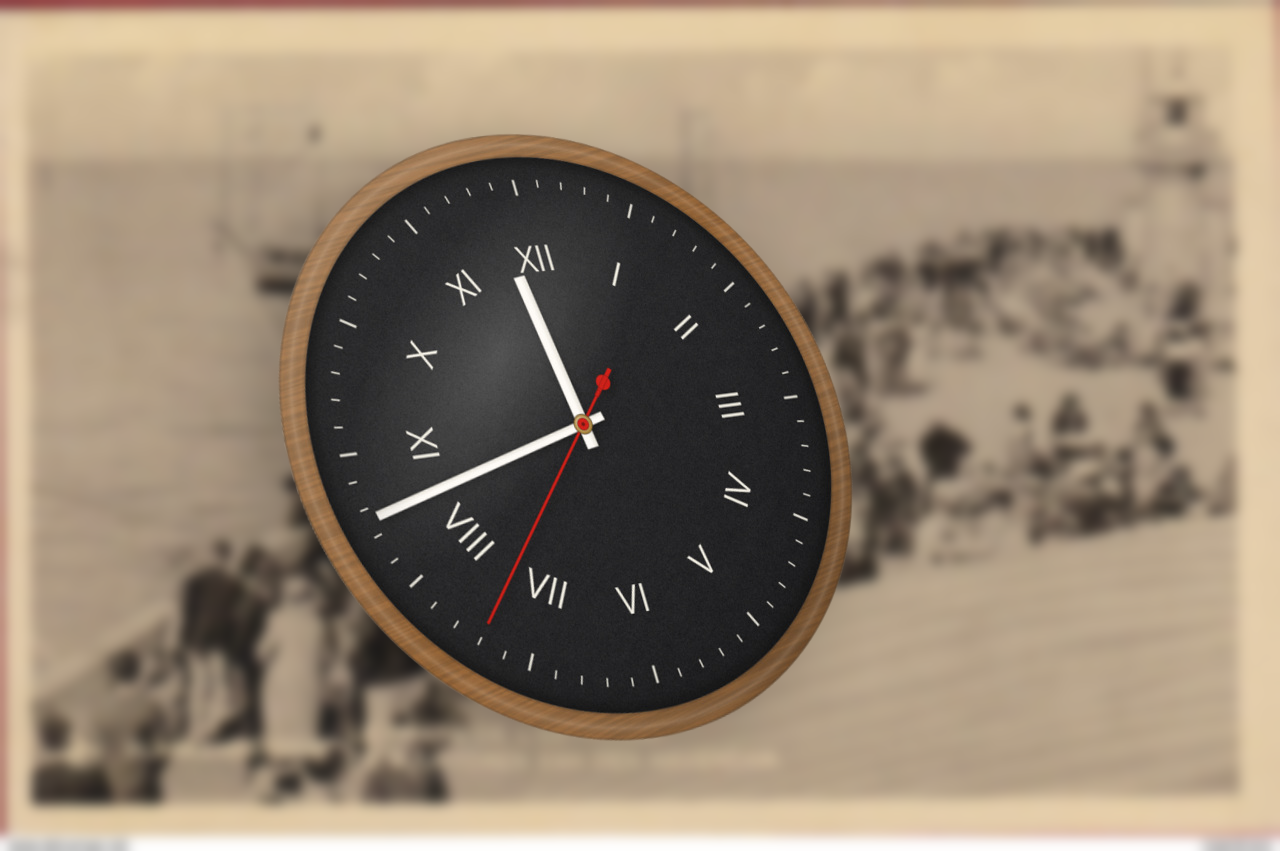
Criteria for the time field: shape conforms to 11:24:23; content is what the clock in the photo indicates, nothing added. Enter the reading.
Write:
11:42:37
